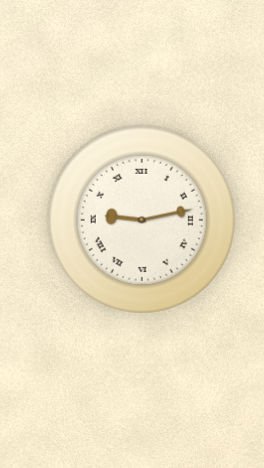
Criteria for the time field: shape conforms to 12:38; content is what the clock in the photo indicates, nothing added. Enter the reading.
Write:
9:13
